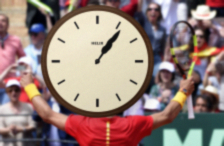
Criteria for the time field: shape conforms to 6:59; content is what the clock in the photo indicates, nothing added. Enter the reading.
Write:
1:06
